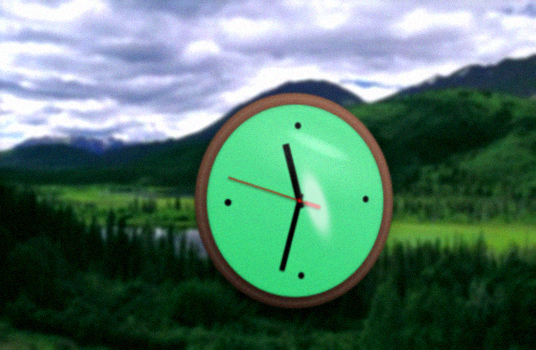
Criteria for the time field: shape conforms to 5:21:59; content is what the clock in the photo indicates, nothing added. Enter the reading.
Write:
11:32:48
